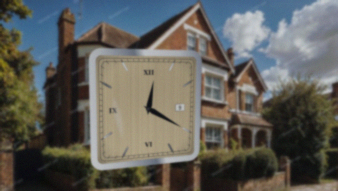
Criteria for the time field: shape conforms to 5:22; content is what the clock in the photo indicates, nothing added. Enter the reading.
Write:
12:20
